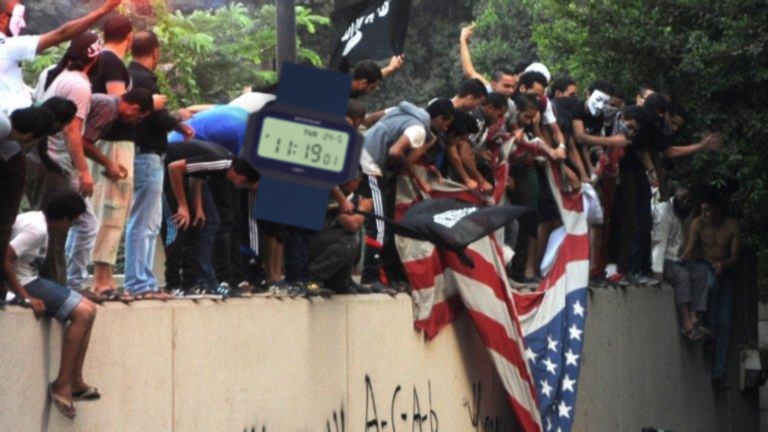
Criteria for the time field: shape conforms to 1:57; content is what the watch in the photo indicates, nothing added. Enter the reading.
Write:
11:19
